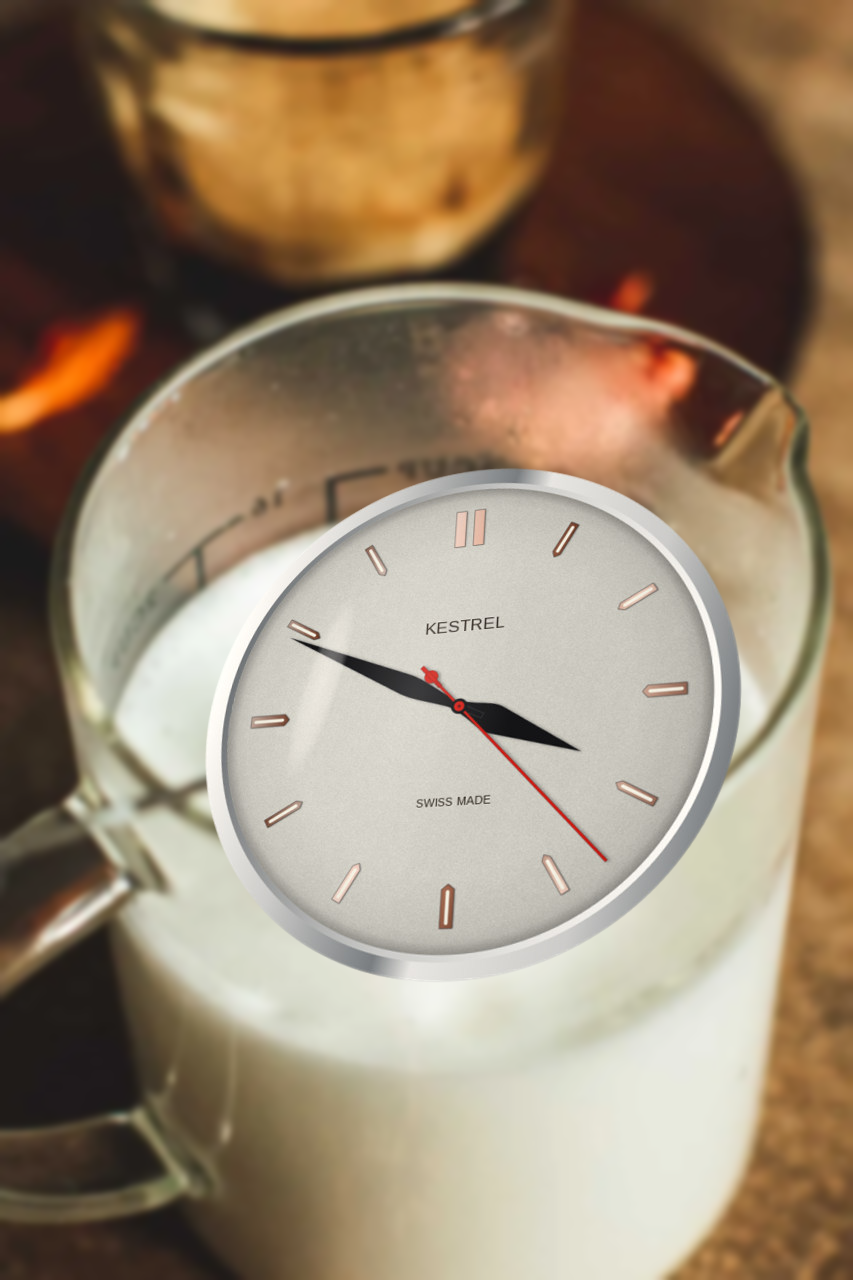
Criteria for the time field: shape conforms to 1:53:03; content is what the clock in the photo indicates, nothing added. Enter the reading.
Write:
3:49:23
